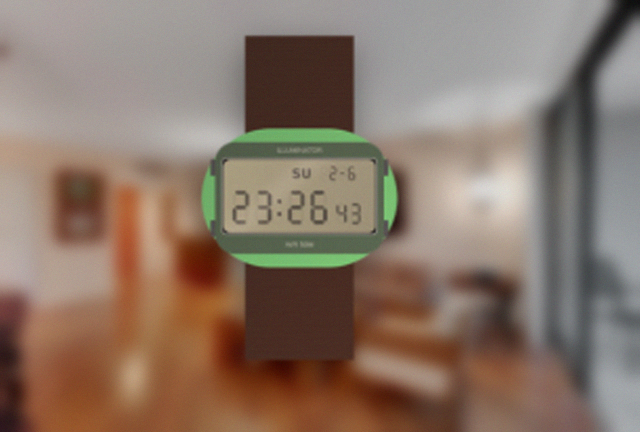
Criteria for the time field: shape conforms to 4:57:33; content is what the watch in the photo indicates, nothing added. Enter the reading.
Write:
23:26:43
